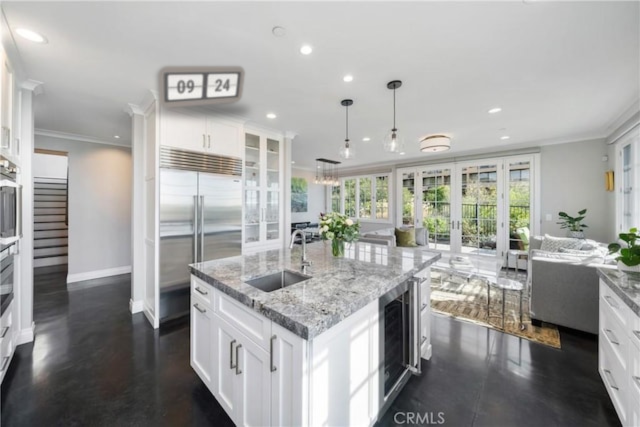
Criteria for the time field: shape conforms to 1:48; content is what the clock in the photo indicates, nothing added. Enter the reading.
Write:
9:24
